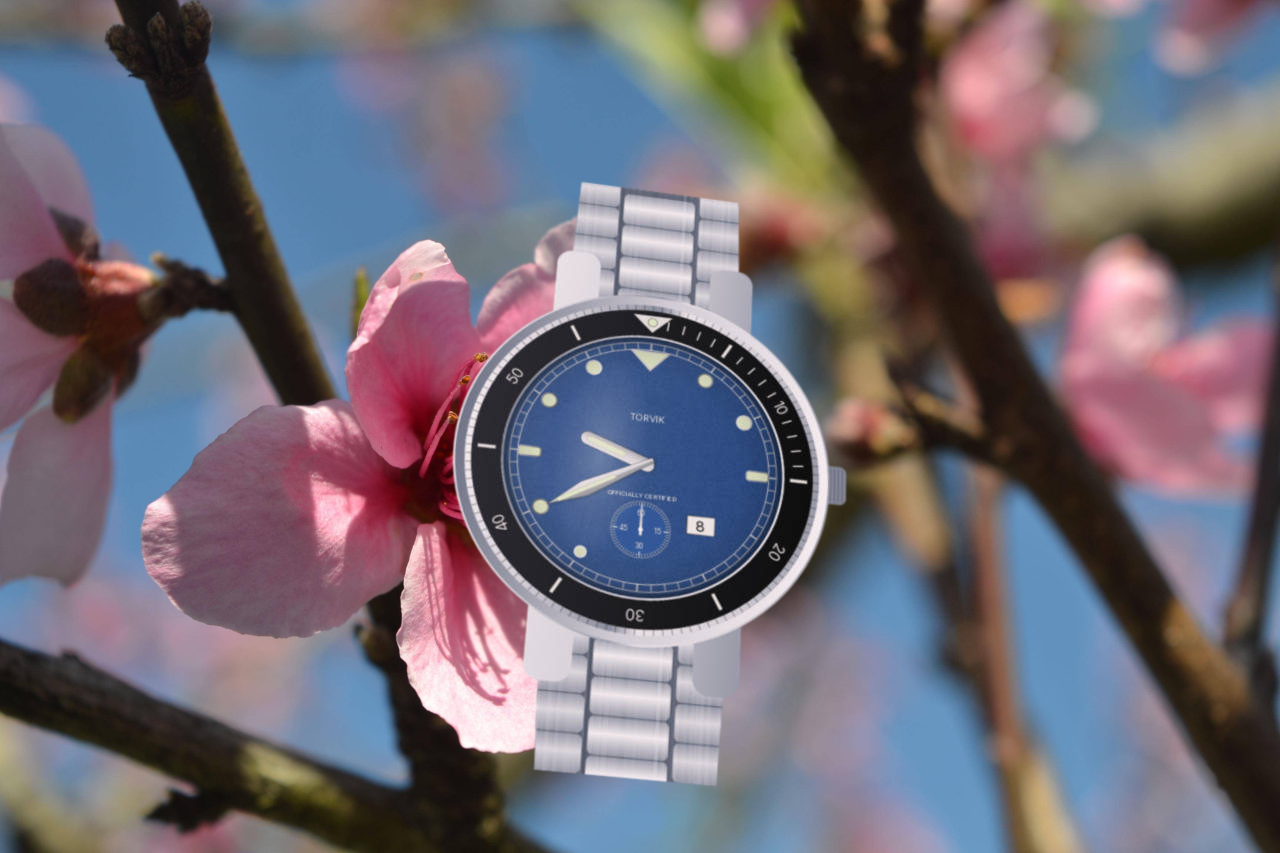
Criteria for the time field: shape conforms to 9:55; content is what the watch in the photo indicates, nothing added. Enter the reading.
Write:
9:40
